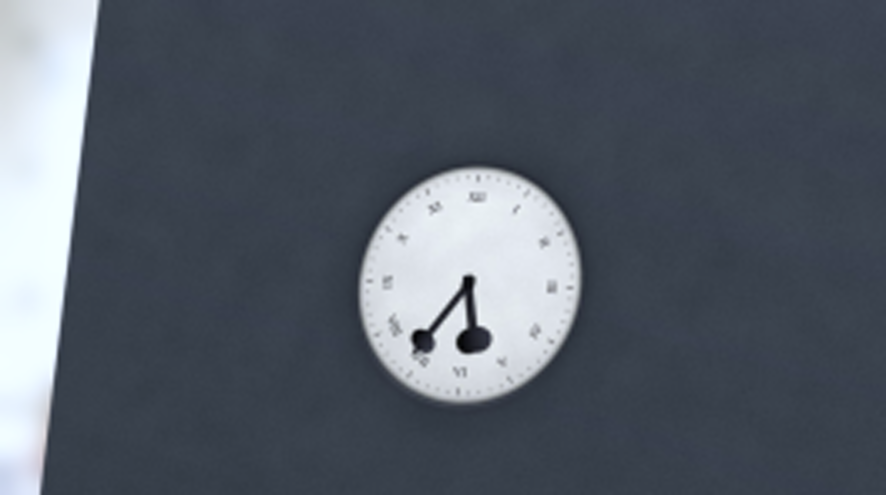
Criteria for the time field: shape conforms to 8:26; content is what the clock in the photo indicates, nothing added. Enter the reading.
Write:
5:36
